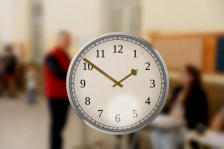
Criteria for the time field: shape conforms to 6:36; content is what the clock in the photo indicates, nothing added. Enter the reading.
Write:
1:51
